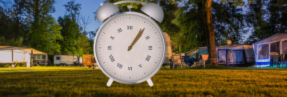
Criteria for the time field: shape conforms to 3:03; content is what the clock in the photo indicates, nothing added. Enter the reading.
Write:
1:06
